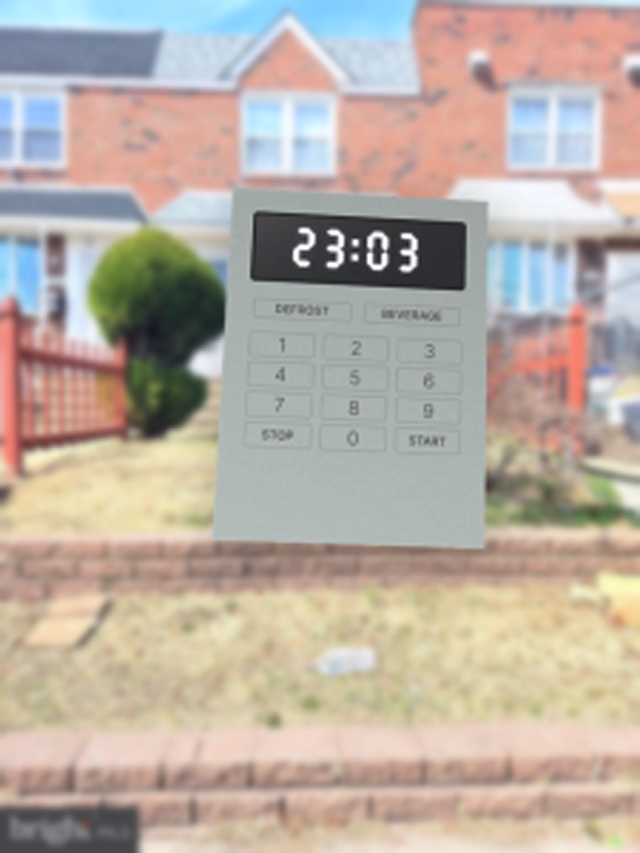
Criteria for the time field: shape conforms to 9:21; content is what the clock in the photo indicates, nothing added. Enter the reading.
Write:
23:03
